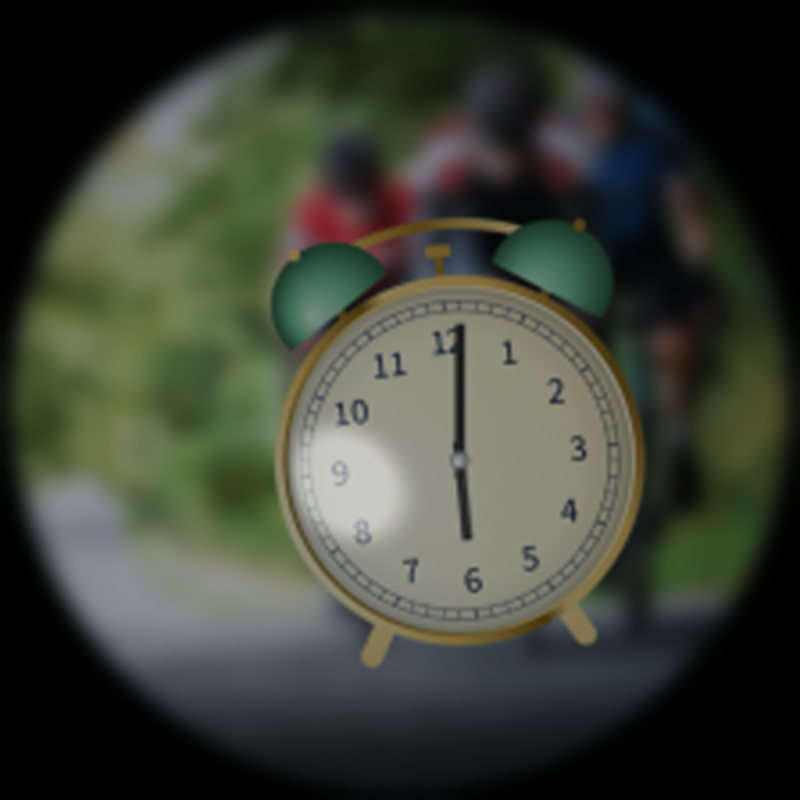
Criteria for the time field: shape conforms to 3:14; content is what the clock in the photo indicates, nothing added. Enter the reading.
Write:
6:01
